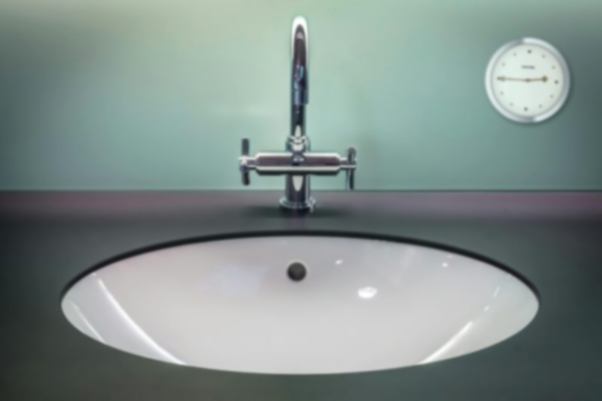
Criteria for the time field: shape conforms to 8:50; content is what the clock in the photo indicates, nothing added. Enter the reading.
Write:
2:45
